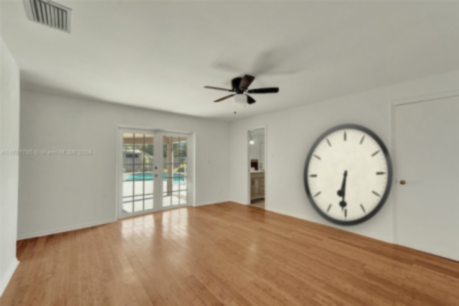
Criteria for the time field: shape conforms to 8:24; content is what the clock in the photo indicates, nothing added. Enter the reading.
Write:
6:31
